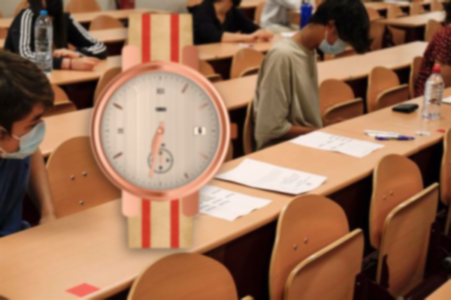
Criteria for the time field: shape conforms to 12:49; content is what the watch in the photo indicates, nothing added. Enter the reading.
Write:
6:32
